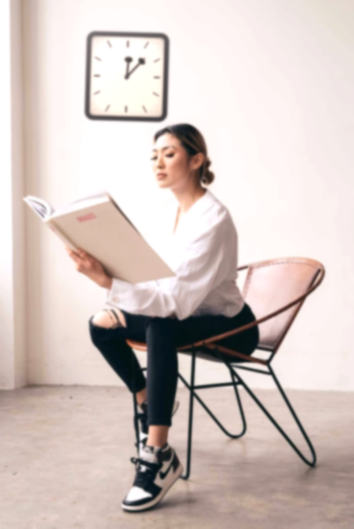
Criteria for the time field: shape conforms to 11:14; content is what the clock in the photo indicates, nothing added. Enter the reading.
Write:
12:07
